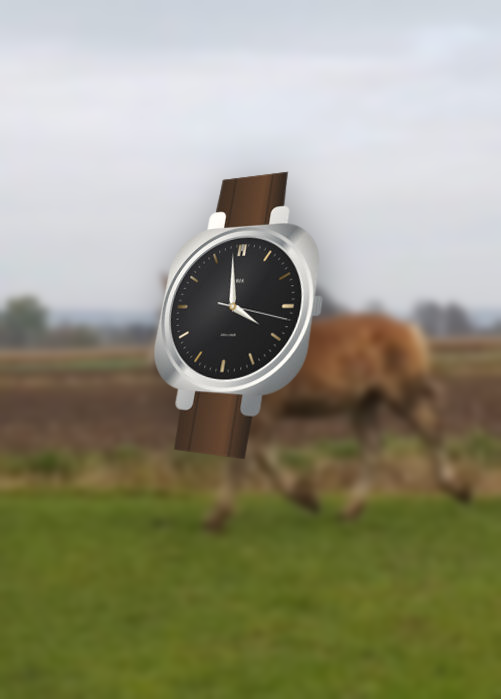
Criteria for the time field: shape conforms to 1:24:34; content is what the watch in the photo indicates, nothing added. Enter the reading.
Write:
3:58:17
